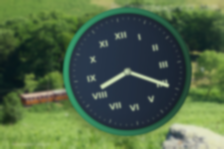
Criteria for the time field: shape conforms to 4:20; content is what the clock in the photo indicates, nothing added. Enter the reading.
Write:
8:20
